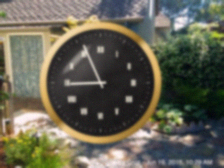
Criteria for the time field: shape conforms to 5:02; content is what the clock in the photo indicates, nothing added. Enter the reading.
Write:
8:56
